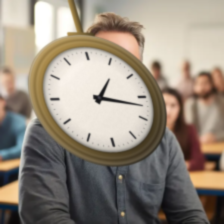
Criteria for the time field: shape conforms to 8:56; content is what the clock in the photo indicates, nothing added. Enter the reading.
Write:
1:17
